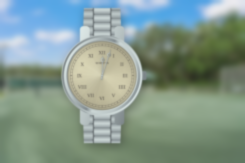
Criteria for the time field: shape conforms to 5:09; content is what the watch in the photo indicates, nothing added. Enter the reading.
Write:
12:03
